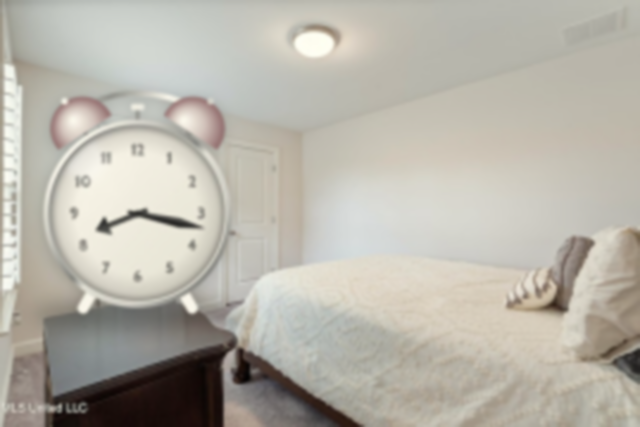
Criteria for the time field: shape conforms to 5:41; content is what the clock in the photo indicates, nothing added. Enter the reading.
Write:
8:17
